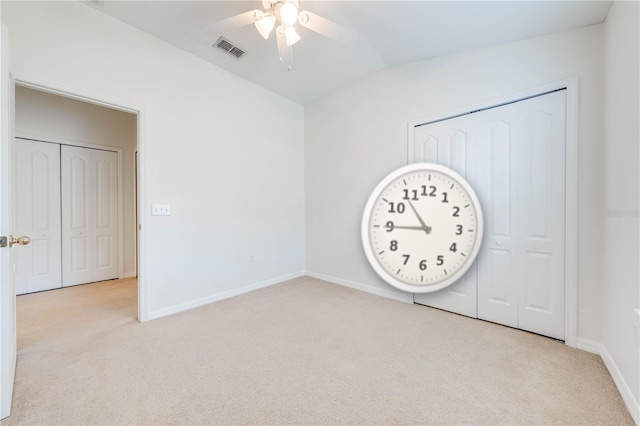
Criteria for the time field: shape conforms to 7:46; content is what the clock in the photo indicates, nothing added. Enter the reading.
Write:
10:45
